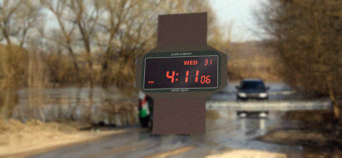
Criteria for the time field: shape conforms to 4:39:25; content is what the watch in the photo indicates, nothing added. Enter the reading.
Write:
4:11:06
